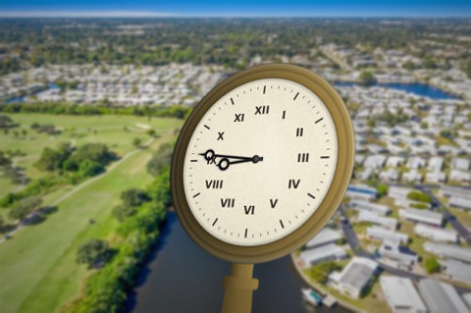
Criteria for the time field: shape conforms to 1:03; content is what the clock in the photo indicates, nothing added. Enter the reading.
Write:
8:46
